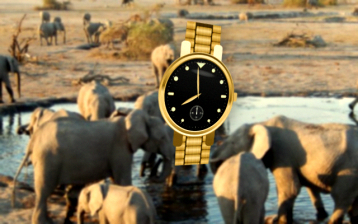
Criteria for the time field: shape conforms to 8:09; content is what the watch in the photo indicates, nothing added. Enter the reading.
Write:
7:59
